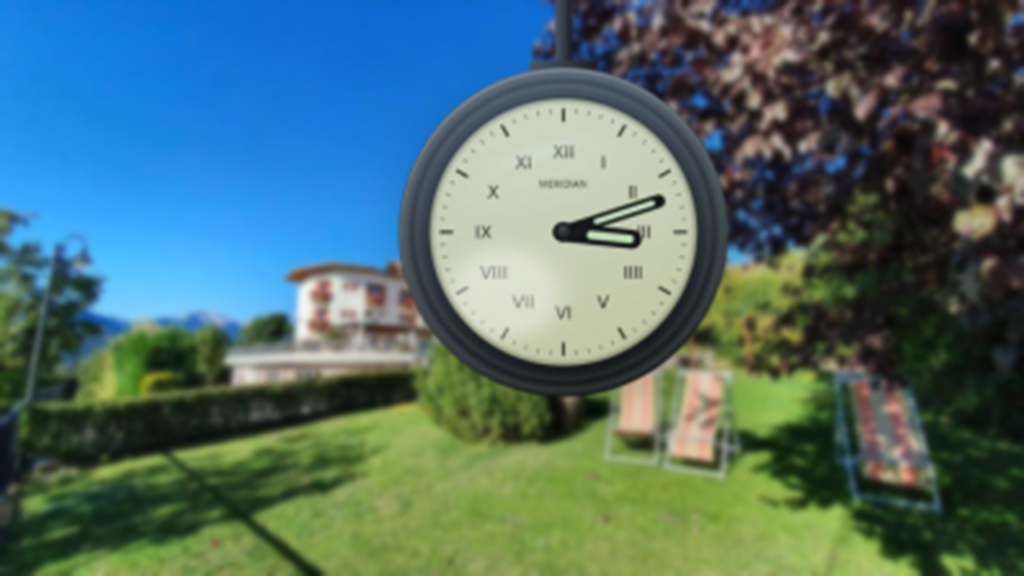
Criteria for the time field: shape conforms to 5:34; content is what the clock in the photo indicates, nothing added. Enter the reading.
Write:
3:12
